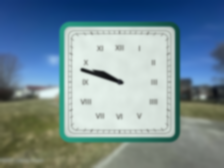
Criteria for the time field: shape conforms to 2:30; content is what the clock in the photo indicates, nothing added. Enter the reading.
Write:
9:48
